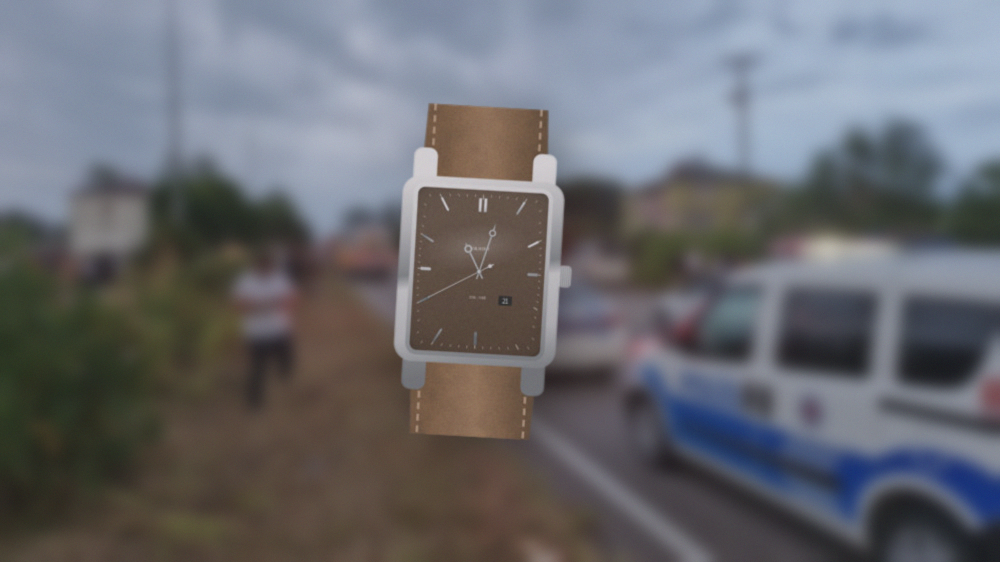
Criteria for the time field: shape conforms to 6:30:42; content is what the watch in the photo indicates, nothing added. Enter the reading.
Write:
11:02:40
